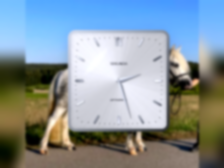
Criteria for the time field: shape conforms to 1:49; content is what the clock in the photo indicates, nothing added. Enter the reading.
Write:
2:27
